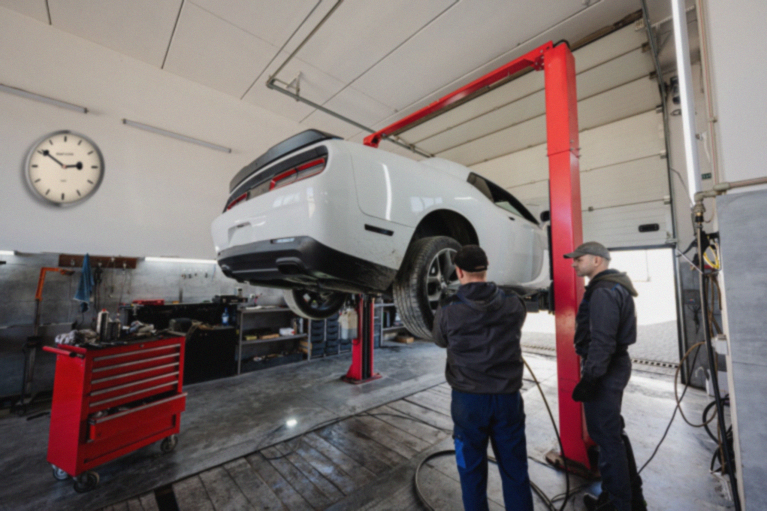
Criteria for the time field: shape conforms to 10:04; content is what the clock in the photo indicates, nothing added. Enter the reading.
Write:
2:51
